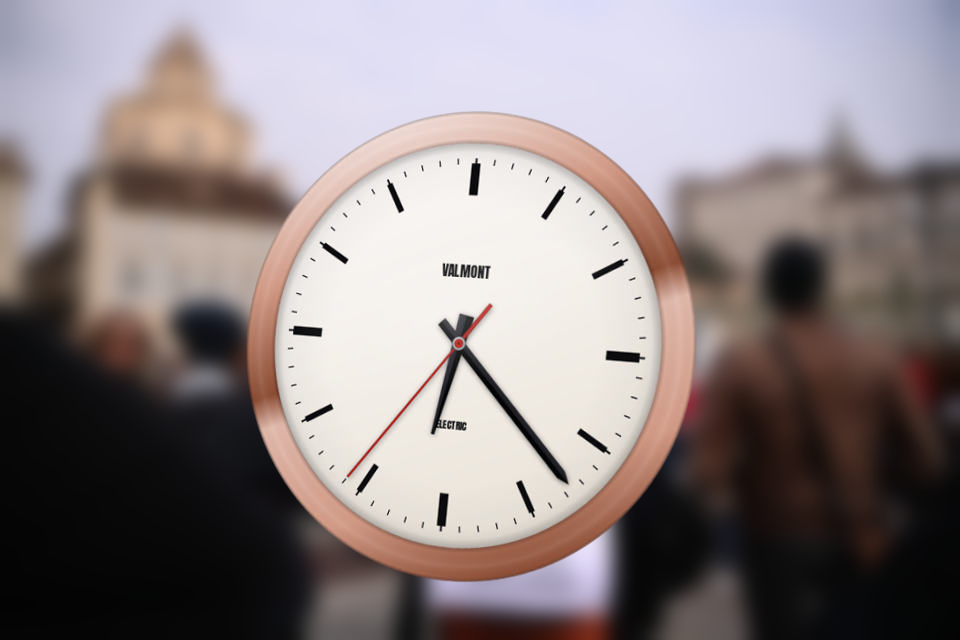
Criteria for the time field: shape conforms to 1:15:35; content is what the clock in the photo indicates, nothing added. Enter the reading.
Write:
6:22:36
